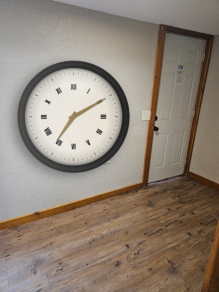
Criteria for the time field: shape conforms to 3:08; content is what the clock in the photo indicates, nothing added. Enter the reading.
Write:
7:10
